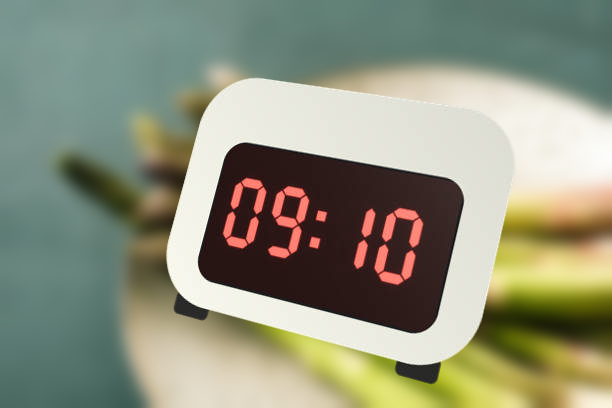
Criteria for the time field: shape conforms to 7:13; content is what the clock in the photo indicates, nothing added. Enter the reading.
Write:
9:10
